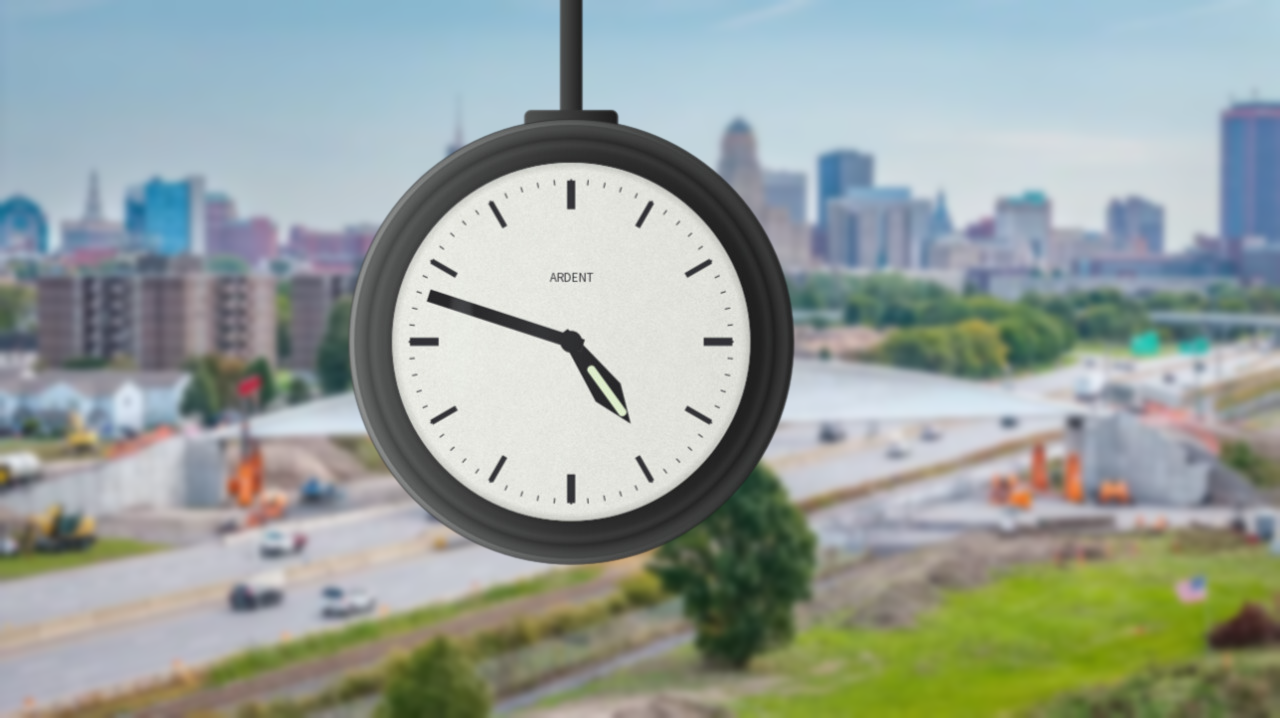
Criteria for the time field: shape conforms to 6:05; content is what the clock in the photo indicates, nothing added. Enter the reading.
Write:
4:48
